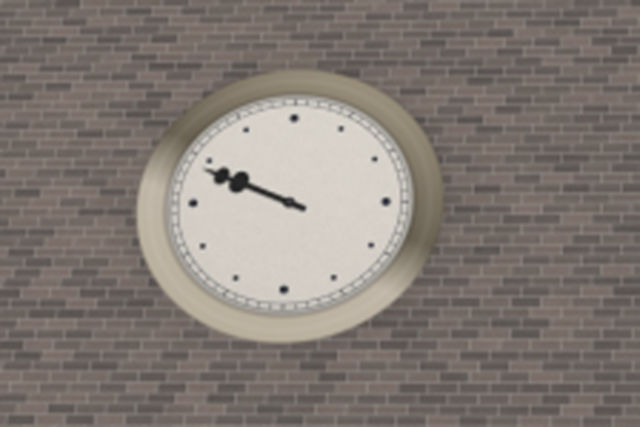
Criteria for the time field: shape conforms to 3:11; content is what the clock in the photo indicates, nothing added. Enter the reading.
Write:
9:49
